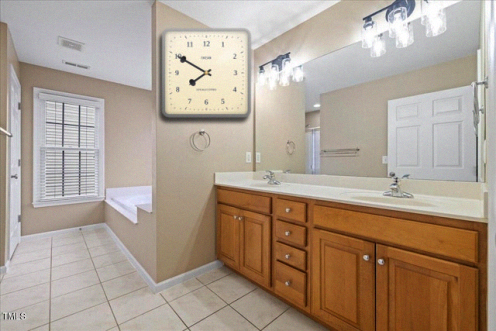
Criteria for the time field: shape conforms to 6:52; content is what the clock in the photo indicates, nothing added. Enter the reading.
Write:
7:50
